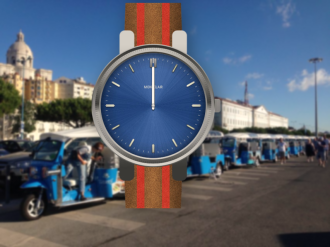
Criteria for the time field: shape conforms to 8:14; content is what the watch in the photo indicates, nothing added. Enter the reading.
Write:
12:00
